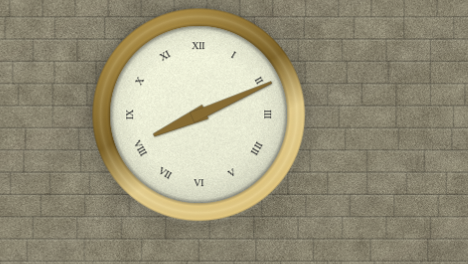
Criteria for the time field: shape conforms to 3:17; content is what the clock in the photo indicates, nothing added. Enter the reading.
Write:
8:11
